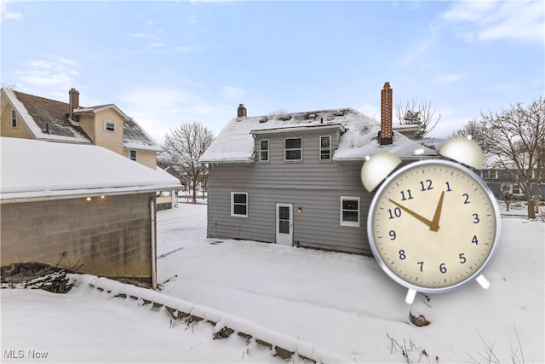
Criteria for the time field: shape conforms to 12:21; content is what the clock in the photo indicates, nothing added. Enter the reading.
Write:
12:52
